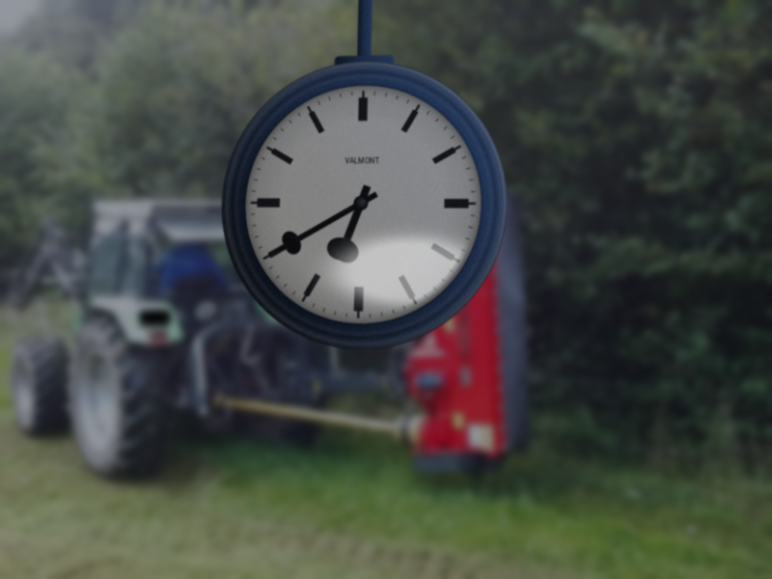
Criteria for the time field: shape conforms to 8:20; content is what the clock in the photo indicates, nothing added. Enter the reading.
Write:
6:40
